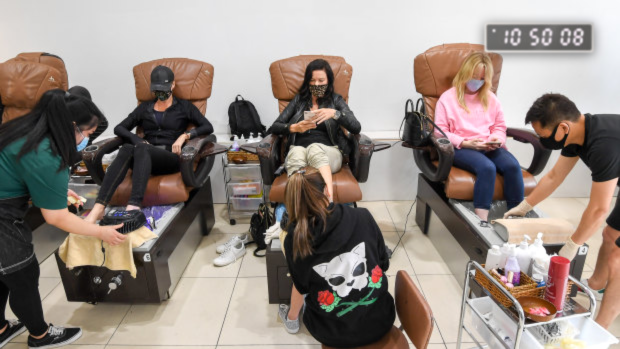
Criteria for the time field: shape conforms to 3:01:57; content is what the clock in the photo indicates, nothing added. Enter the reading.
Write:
10:50:08
